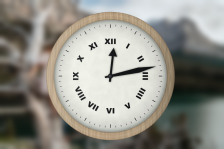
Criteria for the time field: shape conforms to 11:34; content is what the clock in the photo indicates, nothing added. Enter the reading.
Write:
12:13
